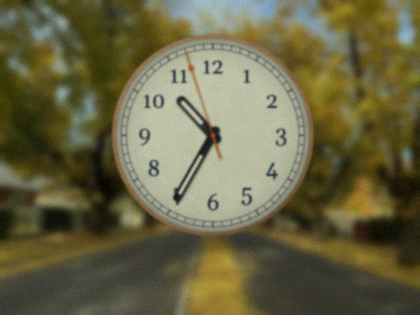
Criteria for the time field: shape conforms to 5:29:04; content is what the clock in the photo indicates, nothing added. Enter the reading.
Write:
10:34:57
